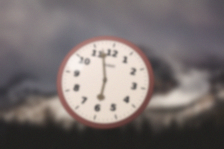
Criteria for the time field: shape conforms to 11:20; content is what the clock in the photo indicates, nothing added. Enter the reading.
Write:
5:57
